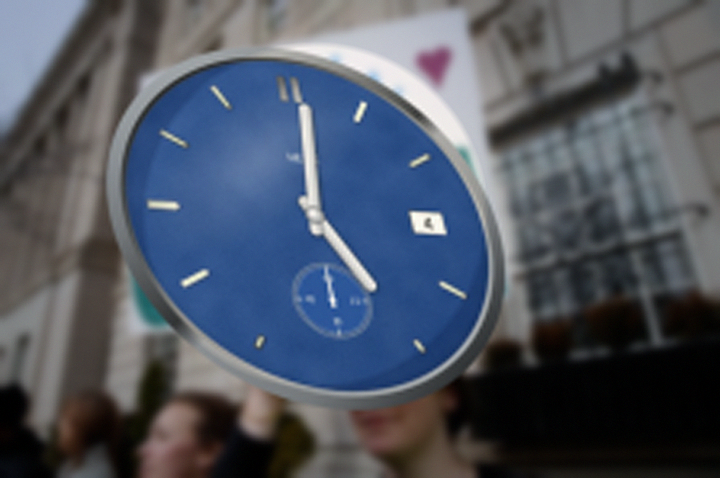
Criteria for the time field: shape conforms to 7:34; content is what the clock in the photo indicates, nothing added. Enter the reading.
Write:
5:01
